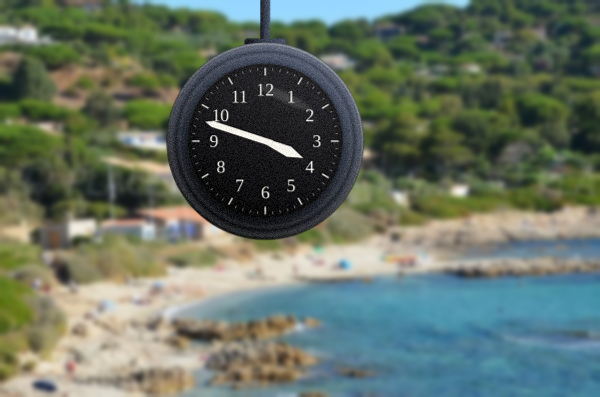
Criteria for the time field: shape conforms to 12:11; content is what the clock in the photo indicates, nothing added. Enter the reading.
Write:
3:48
